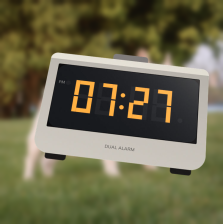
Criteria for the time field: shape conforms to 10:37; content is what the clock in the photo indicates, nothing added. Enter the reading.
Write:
7:27
